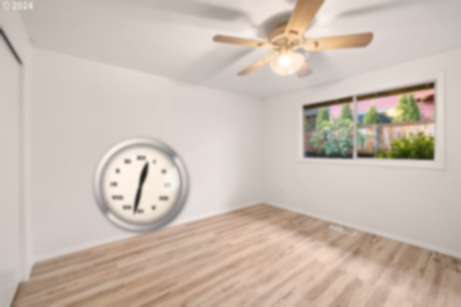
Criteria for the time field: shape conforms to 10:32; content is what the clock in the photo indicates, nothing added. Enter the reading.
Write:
12:32
